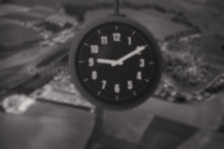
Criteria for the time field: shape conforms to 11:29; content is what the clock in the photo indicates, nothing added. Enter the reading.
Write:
9:10
